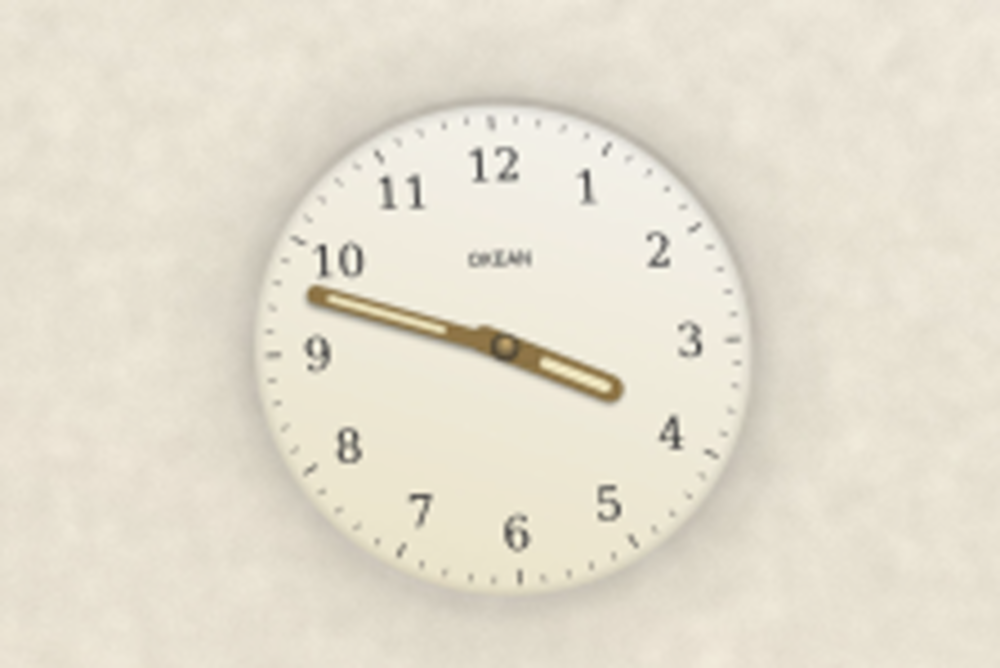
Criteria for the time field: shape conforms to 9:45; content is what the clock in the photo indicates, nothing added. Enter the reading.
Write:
3:48
